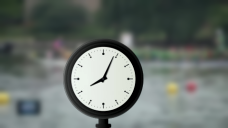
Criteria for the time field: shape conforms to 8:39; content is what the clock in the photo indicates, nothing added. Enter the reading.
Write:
8:04
